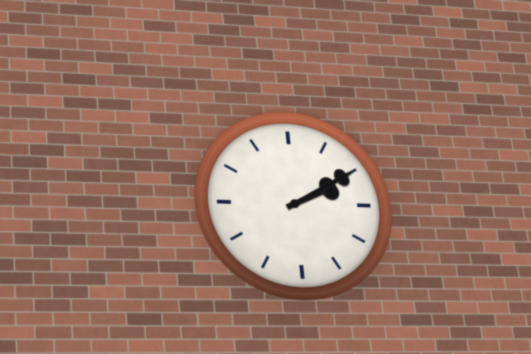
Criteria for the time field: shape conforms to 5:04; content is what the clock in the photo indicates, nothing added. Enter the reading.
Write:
2:10
